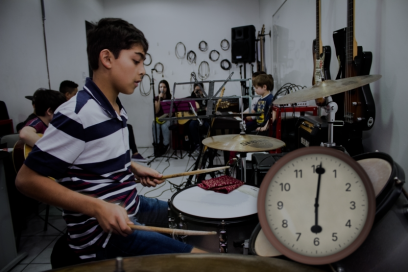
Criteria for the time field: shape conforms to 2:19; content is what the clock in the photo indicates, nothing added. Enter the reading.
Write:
6:01
